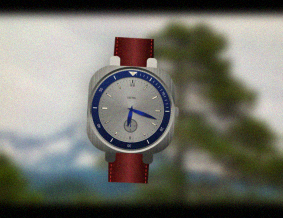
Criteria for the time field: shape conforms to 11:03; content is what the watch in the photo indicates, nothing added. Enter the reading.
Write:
6:18
